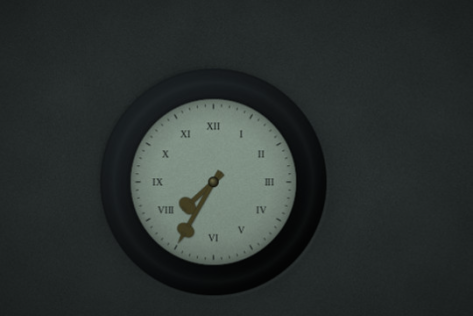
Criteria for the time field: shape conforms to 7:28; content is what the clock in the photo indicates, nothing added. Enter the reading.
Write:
7:35
